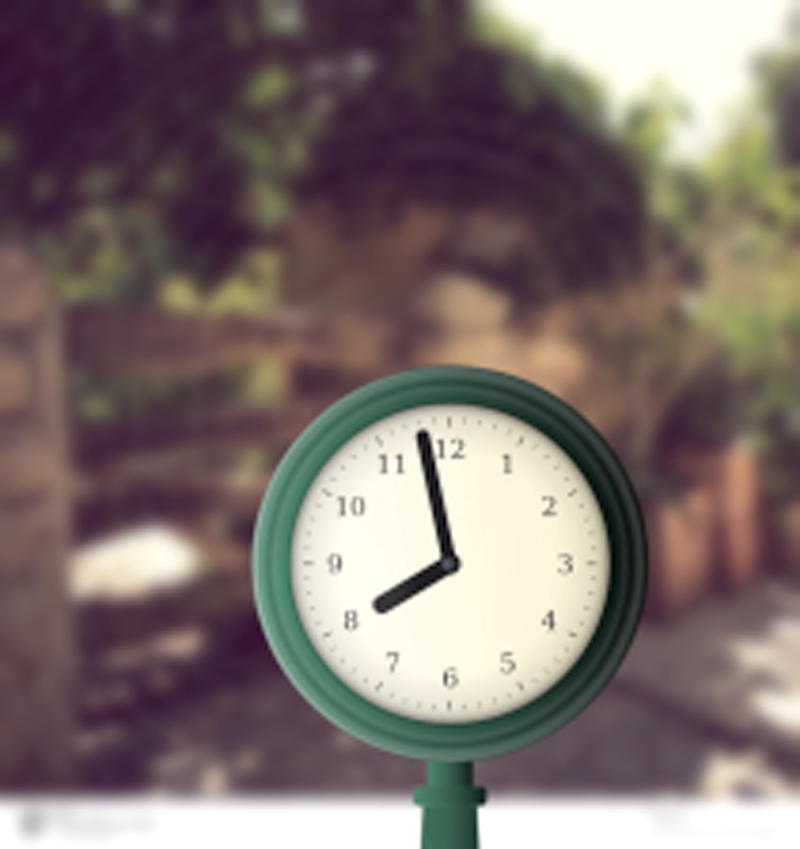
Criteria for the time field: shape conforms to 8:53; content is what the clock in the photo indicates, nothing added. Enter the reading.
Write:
7:58
